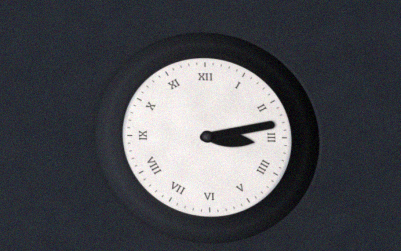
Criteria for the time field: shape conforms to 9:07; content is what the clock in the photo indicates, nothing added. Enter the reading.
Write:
3:13
